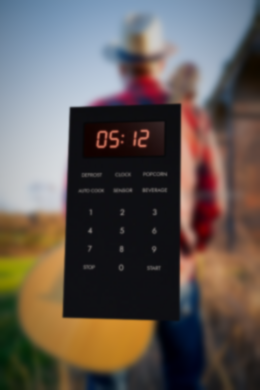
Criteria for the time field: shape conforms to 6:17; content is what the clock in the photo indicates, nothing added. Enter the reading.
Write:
5:12
